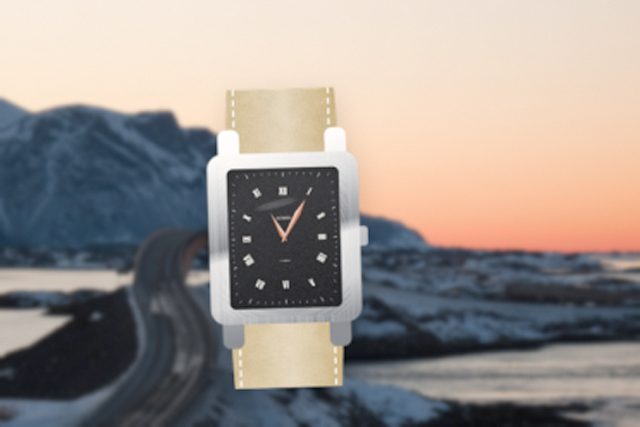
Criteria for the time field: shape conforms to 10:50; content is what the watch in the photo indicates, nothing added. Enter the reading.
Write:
11:05
